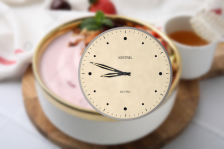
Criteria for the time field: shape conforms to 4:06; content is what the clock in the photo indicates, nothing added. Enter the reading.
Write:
8:48
